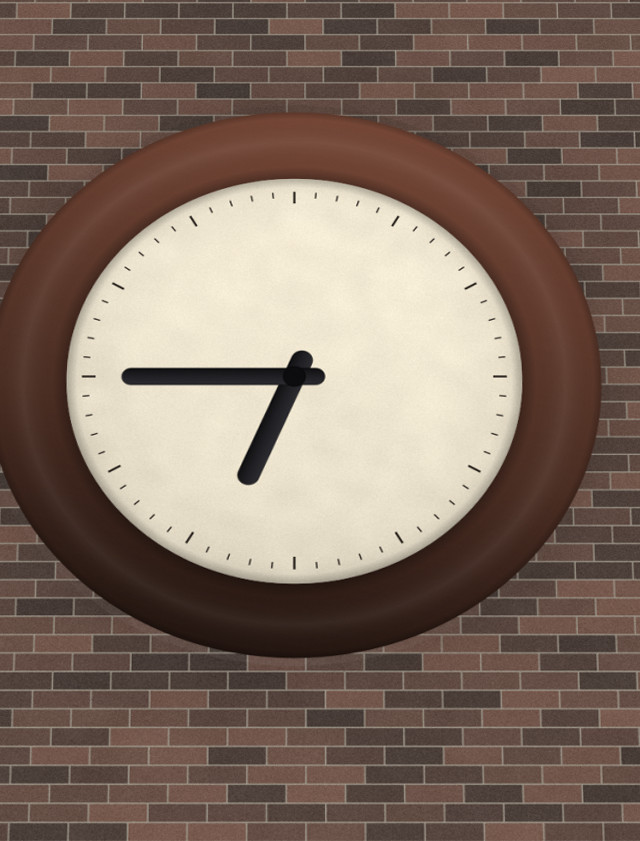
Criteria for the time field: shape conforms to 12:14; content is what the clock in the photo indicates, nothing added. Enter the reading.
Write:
6:45
